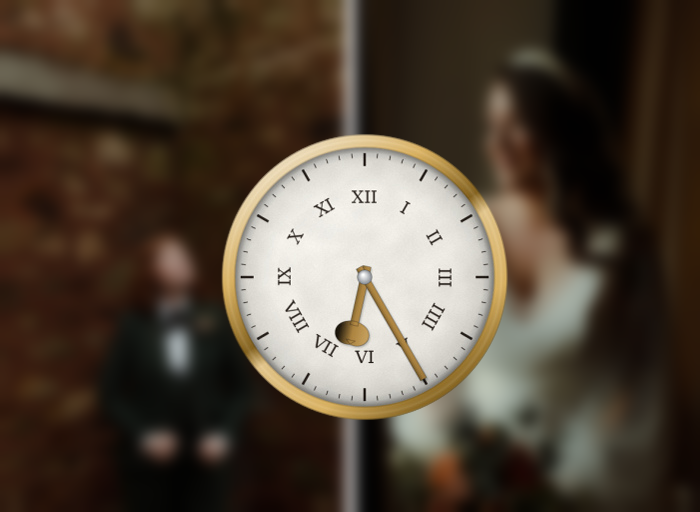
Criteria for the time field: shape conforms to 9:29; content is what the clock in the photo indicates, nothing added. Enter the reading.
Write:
6:25
